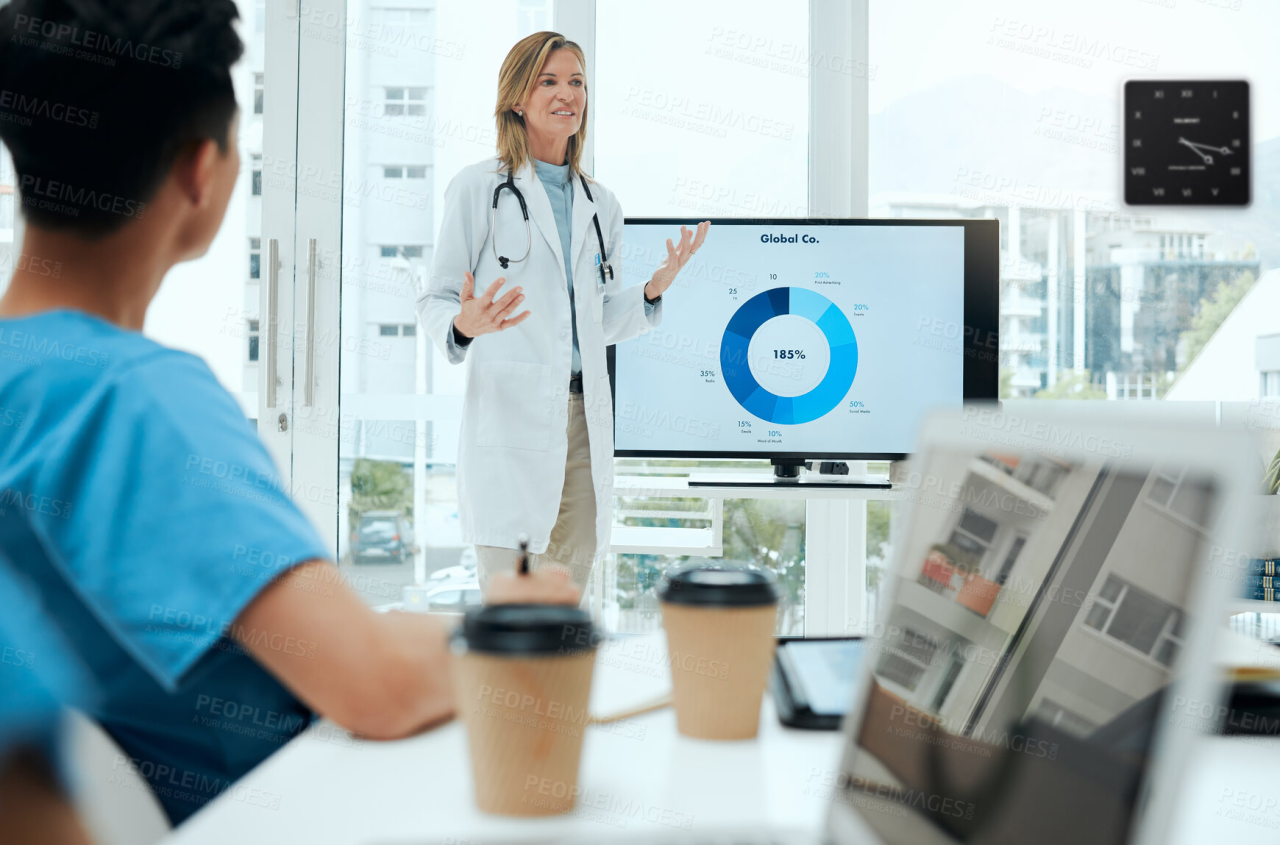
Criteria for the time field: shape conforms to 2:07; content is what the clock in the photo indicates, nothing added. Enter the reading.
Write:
4:17
